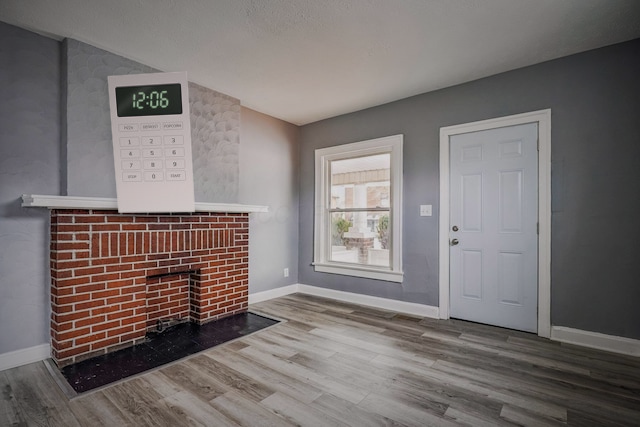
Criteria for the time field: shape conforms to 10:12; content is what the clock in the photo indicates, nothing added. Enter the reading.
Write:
12:06
